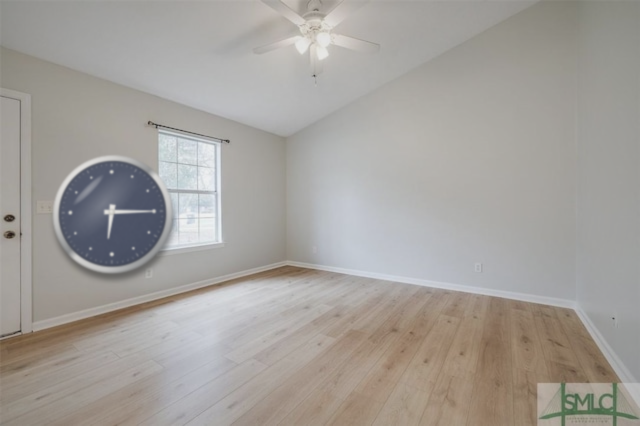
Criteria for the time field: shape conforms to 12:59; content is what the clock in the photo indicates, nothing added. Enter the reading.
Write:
6:15
